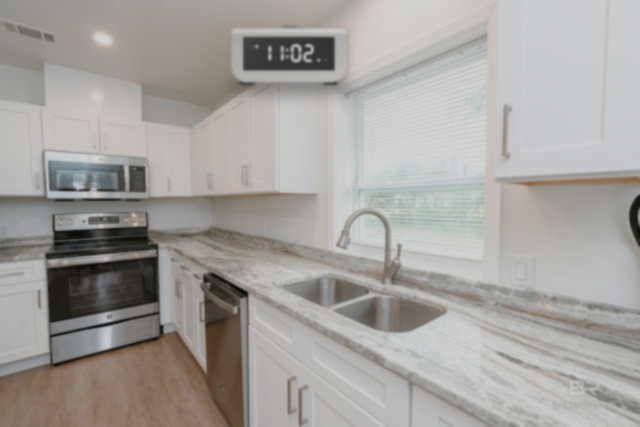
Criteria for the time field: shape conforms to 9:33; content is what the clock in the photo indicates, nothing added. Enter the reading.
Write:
11:02
